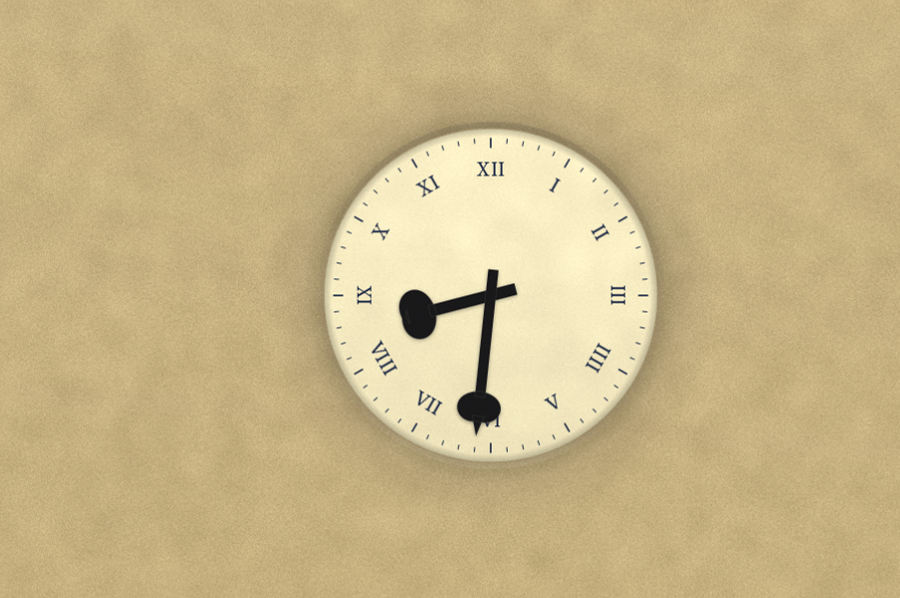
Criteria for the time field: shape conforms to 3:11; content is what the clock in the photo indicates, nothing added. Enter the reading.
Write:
8:31
